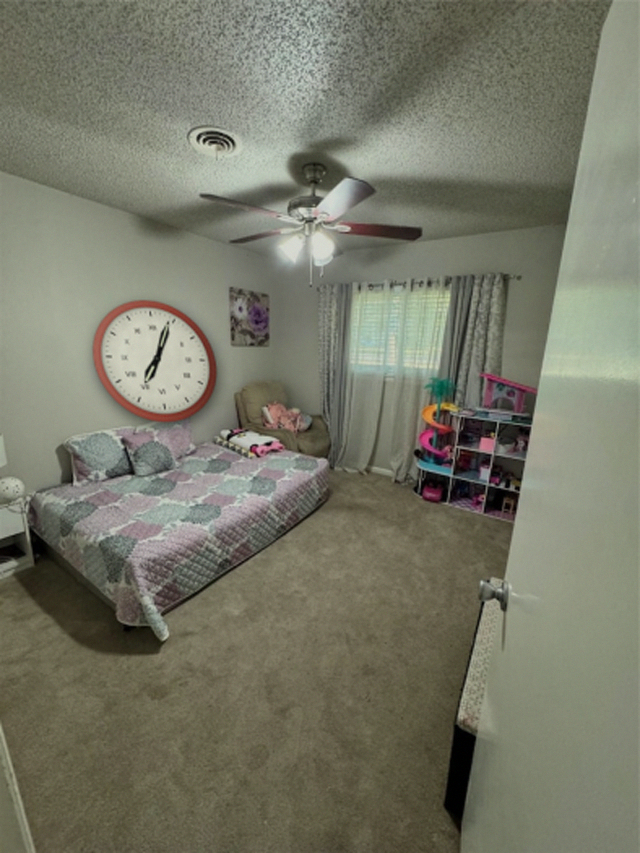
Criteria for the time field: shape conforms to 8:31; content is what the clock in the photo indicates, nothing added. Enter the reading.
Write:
7:04
